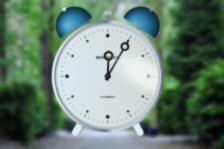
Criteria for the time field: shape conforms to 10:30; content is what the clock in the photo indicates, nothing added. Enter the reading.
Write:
12:05
